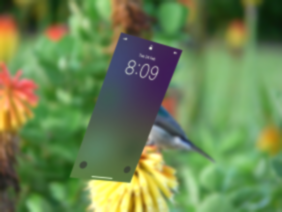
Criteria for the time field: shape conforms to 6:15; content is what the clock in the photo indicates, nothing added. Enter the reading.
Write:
8:09
